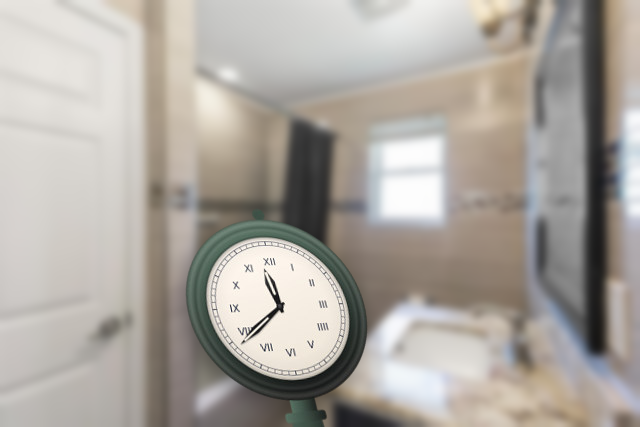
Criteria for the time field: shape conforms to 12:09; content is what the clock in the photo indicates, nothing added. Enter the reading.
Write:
11:39
